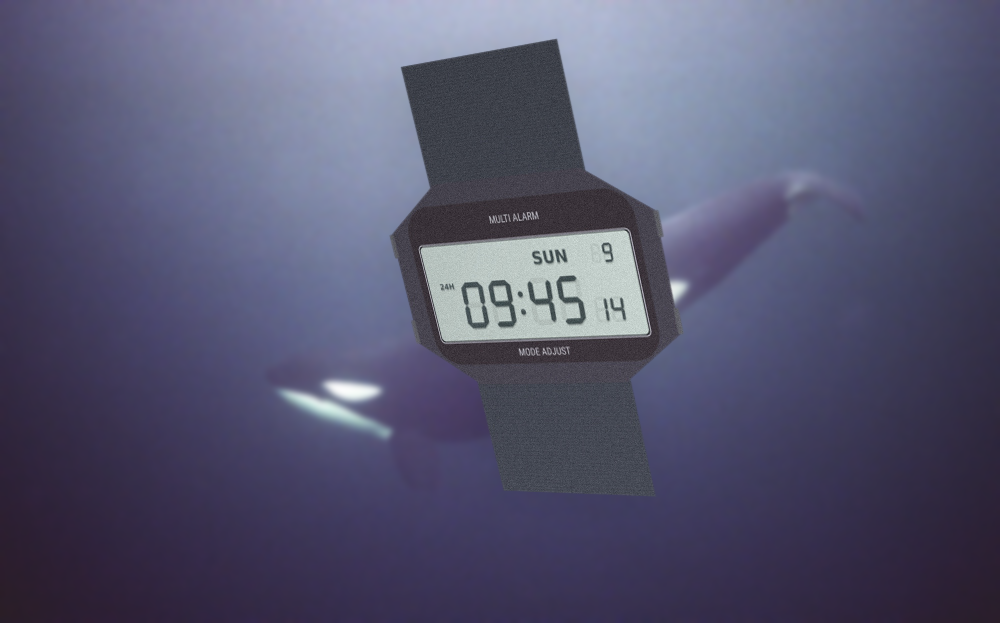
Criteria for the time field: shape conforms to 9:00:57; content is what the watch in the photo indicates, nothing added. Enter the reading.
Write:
9:45:14
